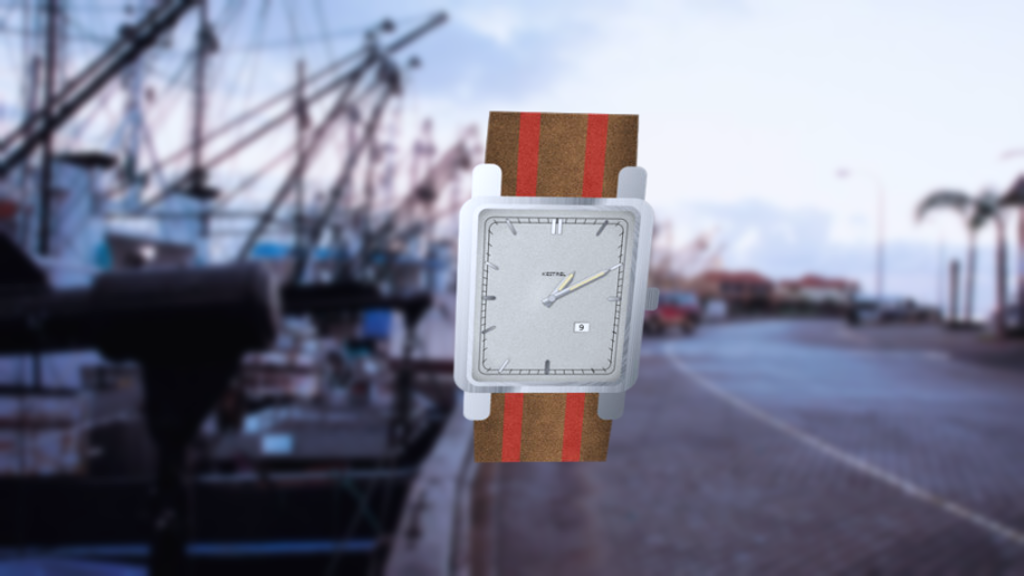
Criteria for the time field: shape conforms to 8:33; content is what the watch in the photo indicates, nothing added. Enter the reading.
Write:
1:10
